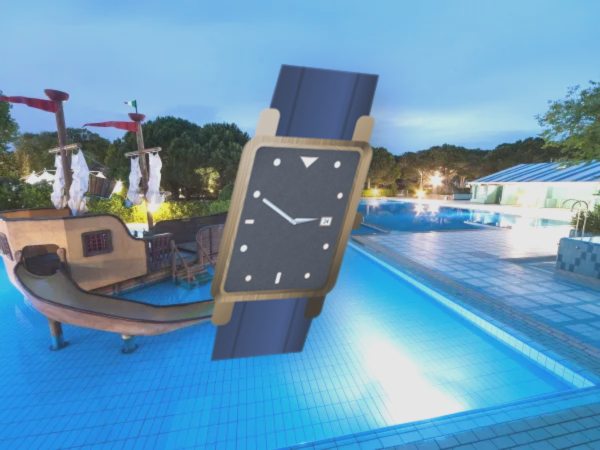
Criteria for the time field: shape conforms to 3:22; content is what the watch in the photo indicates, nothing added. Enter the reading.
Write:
2:50
